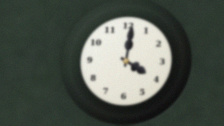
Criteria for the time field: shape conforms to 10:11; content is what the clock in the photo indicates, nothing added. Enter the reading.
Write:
4:01
